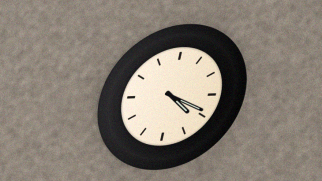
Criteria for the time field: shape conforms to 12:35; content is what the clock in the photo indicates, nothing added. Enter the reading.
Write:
4:19
